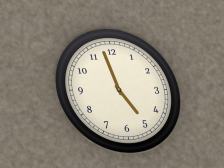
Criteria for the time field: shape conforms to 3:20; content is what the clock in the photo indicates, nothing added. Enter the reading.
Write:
4:58
